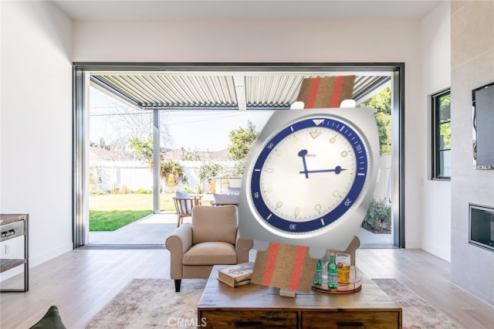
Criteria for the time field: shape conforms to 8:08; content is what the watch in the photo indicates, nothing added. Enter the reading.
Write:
11:14
